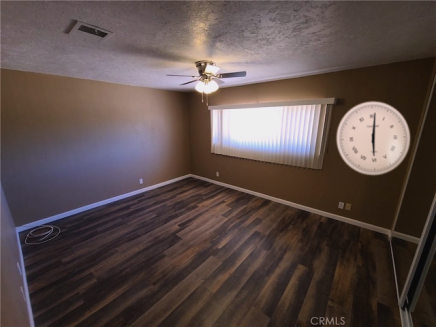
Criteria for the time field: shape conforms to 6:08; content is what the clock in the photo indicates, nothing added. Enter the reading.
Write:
6:01
